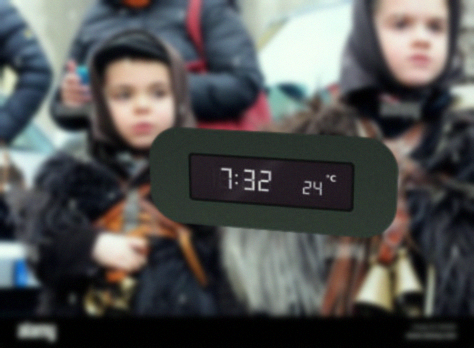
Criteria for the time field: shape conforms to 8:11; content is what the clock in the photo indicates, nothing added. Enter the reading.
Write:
7:32
